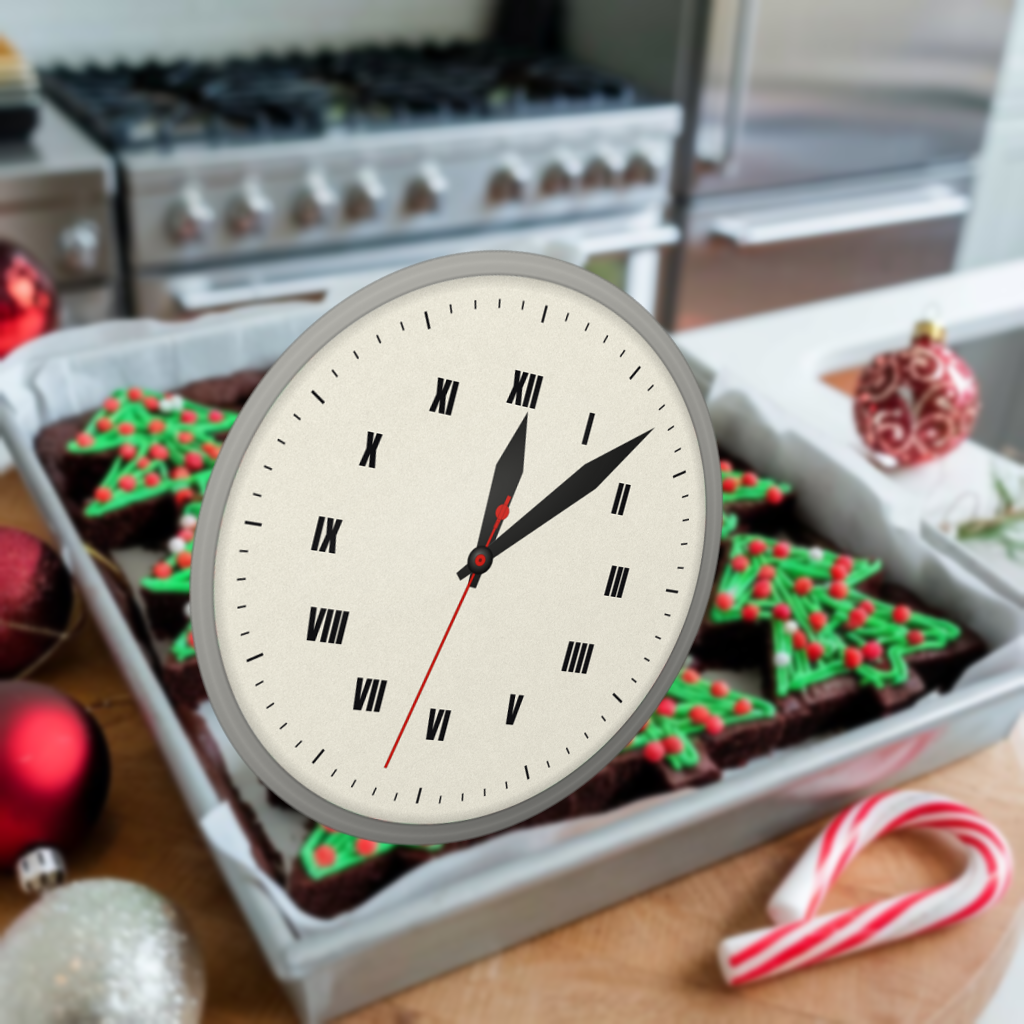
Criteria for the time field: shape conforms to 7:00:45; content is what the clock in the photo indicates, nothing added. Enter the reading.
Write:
12:07:32
